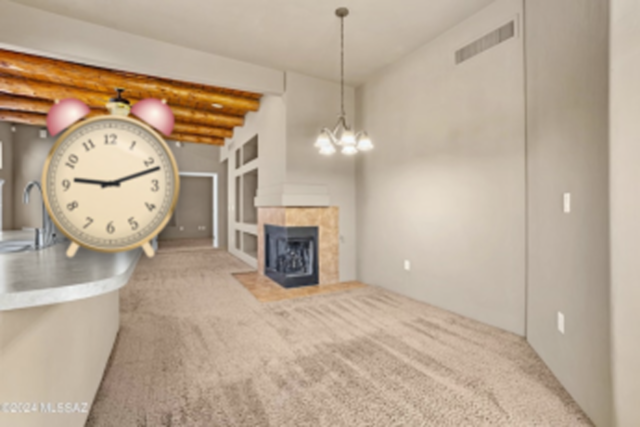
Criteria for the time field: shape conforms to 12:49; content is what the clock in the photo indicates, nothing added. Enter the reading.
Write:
9:12
